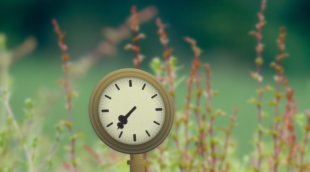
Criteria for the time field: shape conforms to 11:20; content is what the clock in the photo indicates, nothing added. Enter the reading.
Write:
7:37
